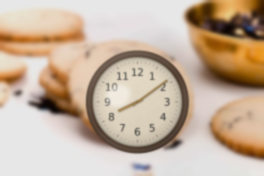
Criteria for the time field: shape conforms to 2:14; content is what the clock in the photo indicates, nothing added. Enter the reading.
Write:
8:09
